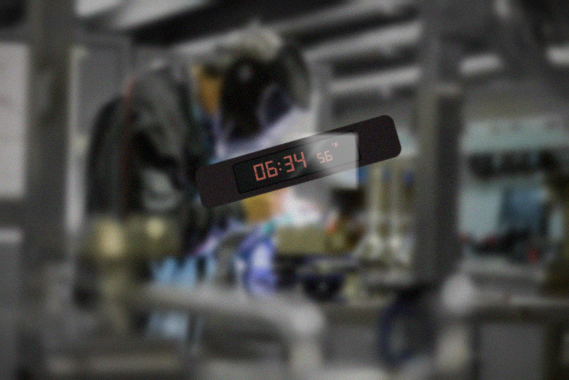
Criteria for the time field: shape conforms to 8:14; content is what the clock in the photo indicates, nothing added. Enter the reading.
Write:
6:34
